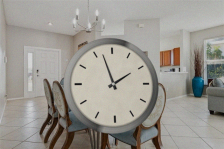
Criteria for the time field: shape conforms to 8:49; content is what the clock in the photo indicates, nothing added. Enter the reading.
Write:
1:57
